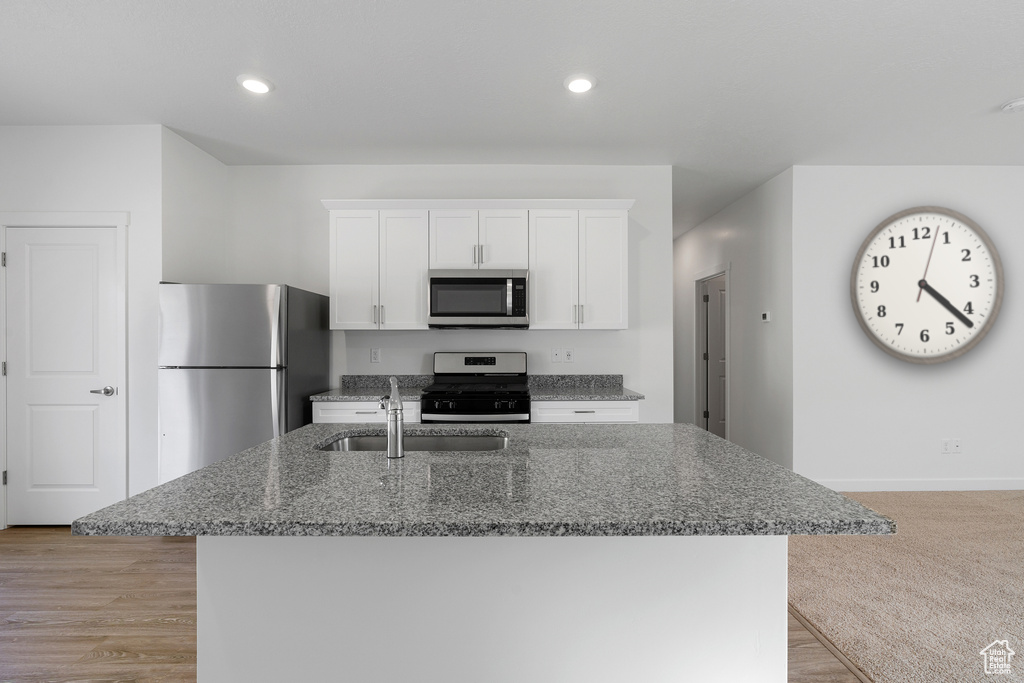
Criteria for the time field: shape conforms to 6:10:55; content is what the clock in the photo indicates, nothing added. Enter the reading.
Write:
4:22:03
